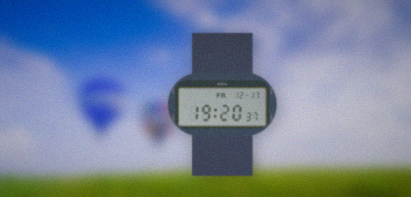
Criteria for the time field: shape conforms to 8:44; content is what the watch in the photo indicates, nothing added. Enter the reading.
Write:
19:20
